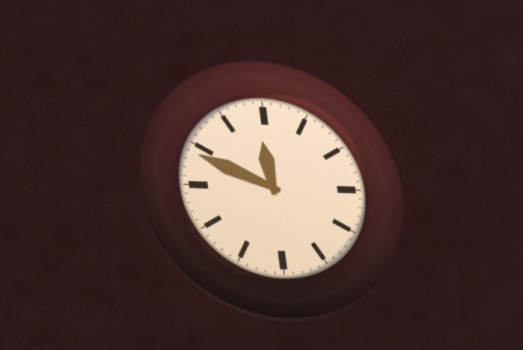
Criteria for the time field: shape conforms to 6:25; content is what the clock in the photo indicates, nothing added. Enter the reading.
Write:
11:49
